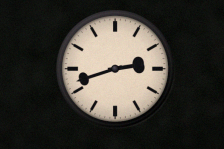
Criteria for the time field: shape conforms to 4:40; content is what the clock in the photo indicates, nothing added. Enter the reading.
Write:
2:42
